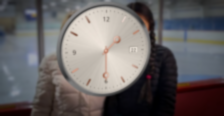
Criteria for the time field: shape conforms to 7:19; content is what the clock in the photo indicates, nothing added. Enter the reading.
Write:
1:30
